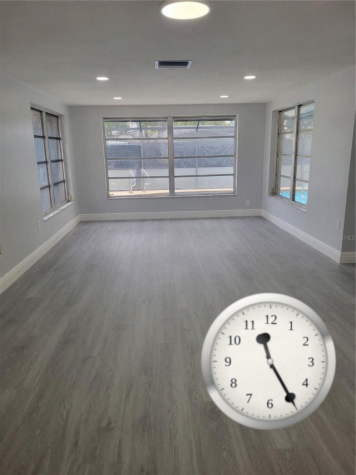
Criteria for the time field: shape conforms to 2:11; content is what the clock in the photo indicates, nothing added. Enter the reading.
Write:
11:25
